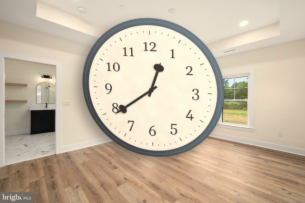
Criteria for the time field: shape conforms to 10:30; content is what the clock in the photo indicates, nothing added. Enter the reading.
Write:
12:39
